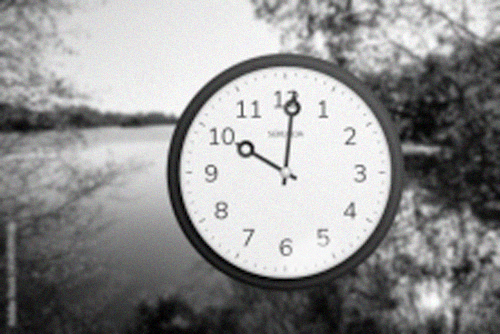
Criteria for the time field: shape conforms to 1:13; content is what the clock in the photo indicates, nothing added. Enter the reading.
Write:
10:01
